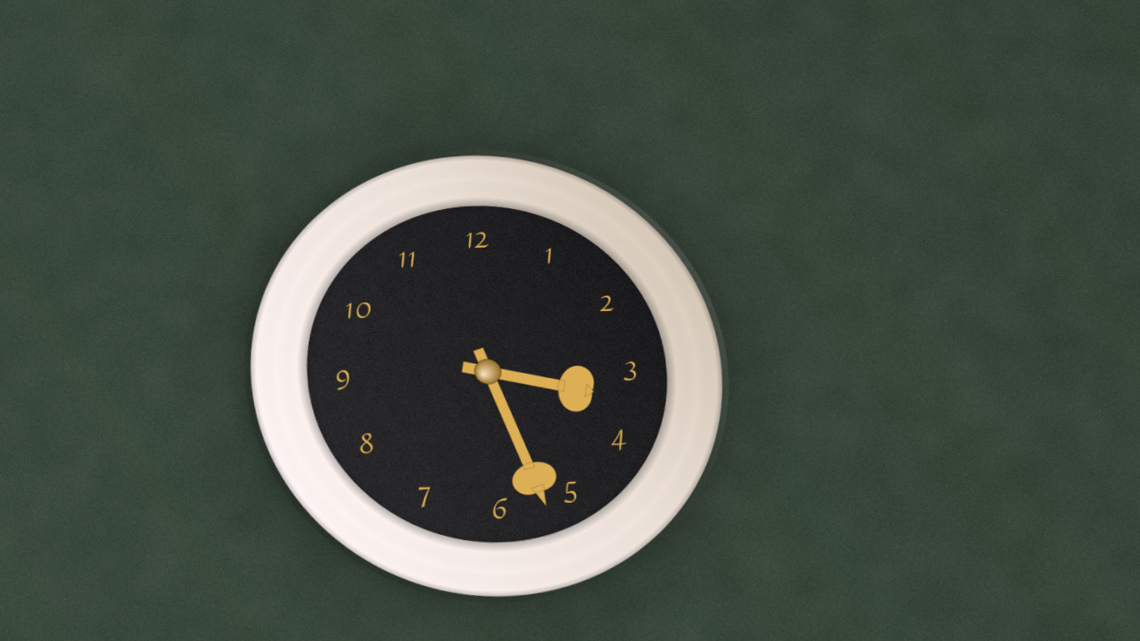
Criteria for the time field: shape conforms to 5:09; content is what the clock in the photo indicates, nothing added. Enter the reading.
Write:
3:27
